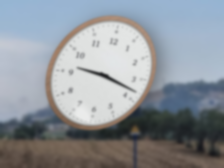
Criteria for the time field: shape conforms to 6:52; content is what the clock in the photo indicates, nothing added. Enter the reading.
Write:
9:18
